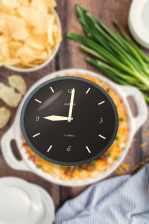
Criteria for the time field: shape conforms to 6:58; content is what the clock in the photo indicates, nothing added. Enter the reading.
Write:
9:01
